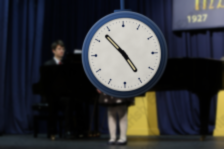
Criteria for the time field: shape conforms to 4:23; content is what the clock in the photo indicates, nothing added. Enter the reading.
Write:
4:53
